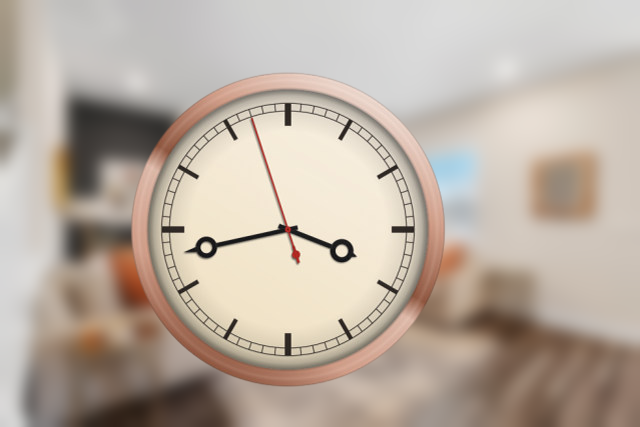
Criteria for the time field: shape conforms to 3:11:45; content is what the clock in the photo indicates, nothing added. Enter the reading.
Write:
3:42:57
